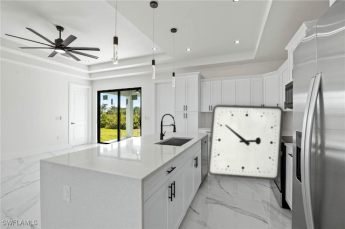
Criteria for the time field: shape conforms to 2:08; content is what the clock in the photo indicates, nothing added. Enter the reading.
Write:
2:51
